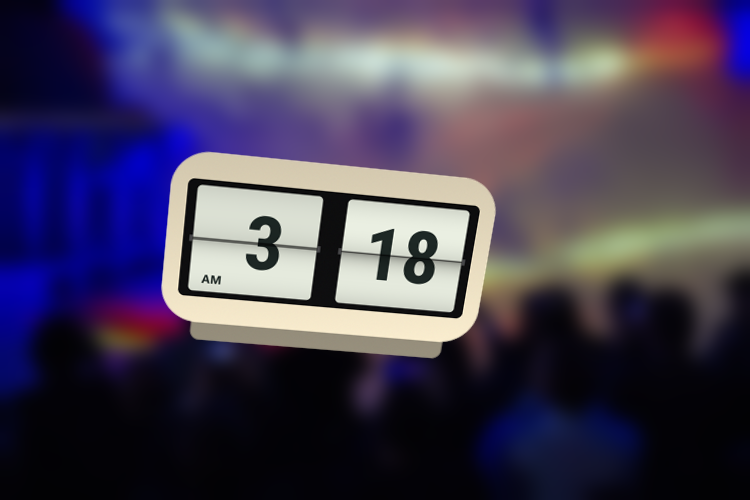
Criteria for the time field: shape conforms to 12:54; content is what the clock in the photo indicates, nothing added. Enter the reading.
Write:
3:18
